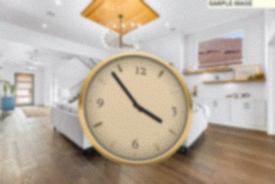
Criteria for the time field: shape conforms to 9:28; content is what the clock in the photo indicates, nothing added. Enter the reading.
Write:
3:53
